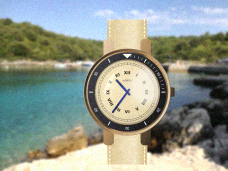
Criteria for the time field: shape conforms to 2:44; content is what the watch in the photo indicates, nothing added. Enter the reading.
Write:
10:36
